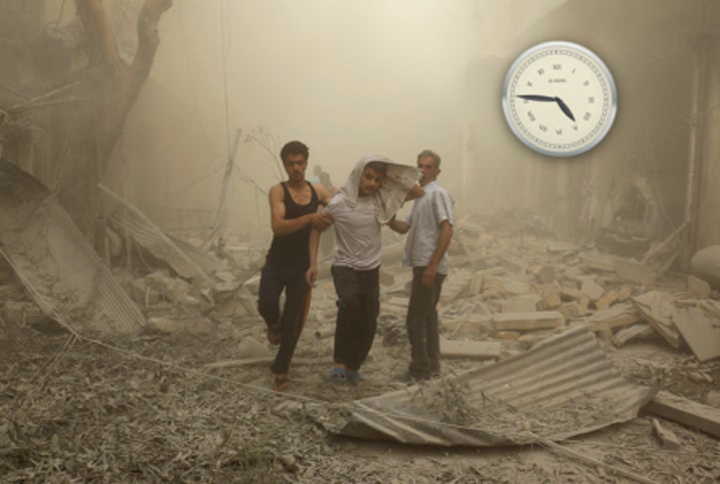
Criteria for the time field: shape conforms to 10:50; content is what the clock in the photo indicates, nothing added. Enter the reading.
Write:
4:46
